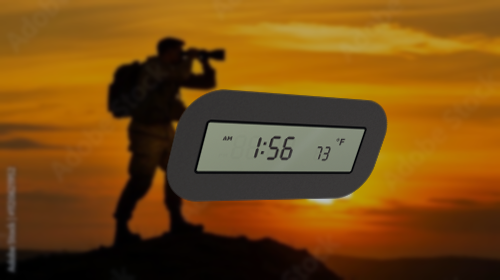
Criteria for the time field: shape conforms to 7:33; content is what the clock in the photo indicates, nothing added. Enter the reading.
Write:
1:56
